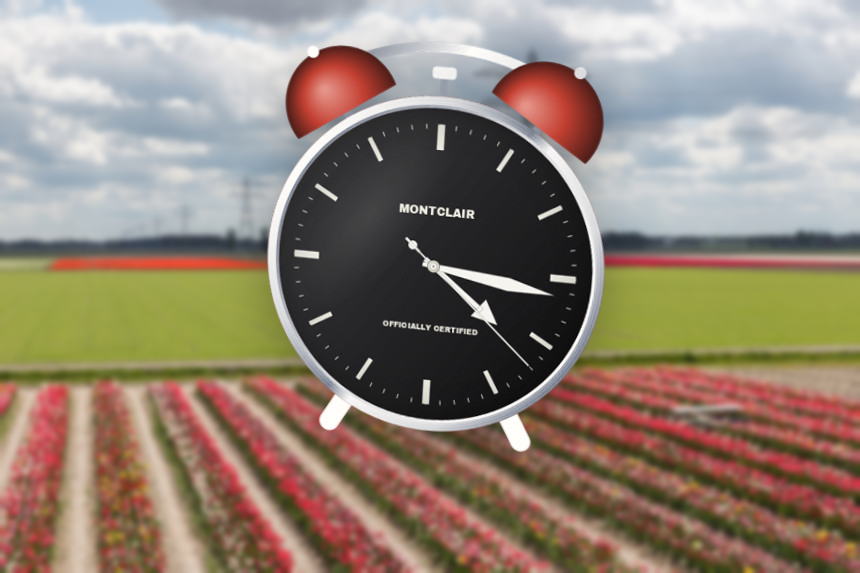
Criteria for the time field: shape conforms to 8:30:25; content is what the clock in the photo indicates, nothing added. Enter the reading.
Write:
4:16:22
